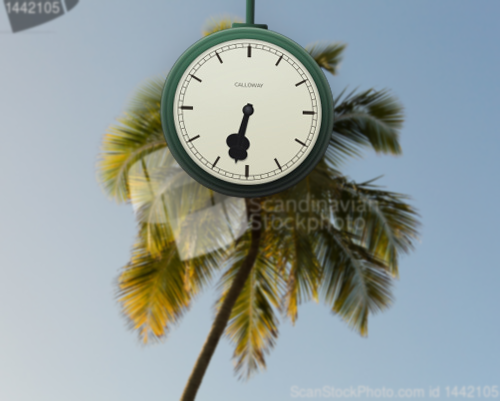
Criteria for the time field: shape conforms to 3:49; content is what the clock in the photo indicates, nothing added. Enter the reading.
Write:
6:32
